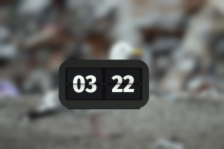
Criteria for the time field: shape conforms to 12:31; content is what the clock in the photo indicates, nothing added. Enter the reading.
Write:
3:22
